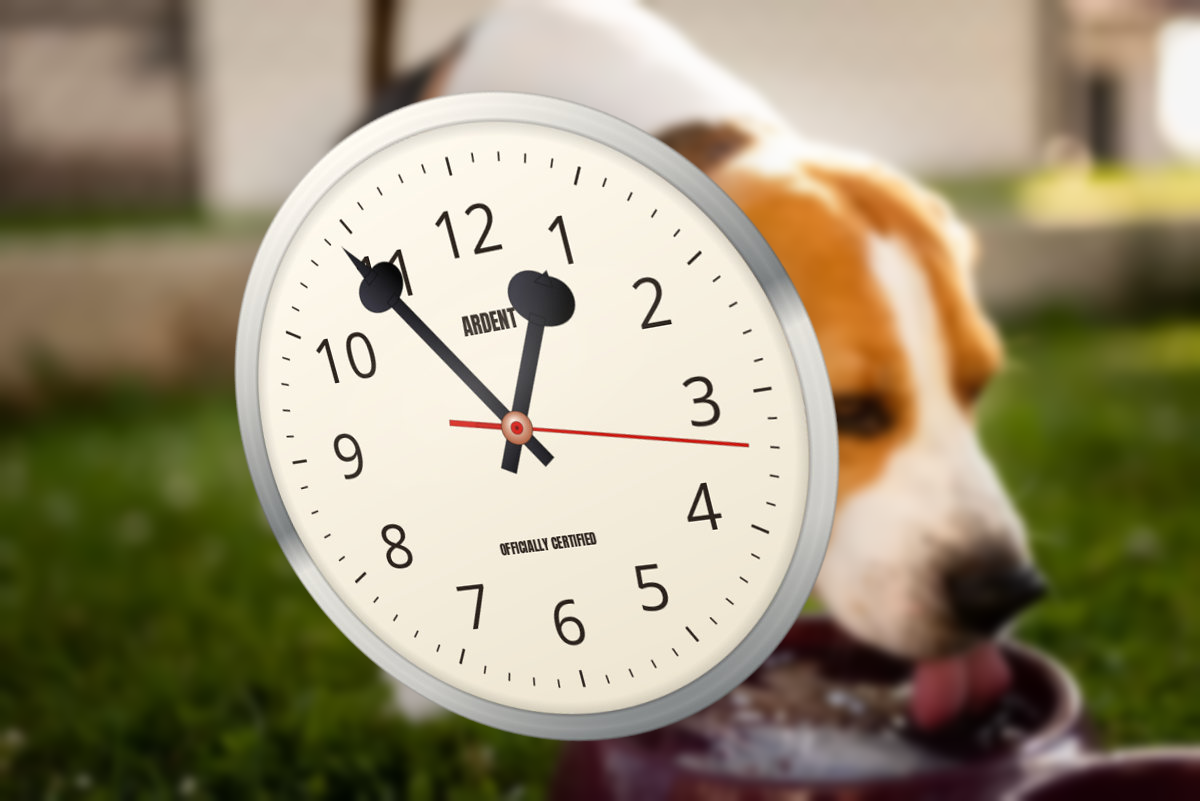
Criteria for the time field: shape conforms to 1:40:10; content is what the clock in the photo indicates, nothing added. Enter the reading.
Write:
12:54:17
